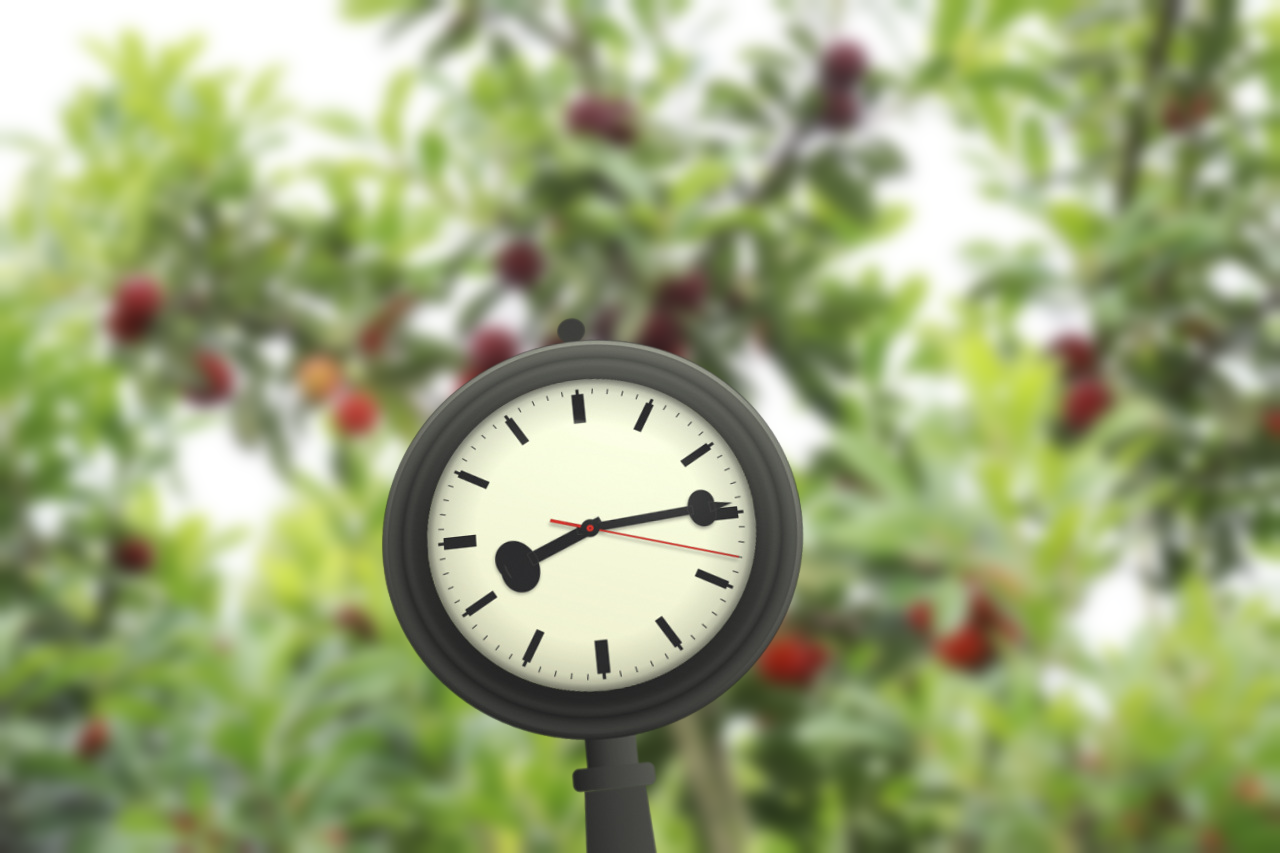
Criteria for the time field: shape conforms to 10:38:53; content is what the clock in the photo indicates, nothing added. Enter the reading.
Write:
8:14:18
